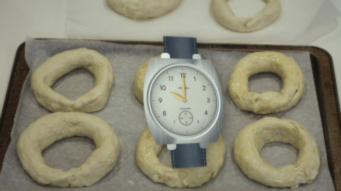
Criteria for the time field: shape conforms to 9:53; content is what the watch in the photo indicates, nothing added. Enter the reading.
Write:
10:00
